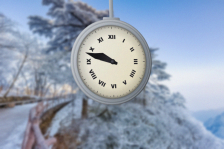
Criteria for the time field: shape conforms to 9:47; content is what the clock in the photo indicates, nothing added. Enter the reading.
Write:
9:48
